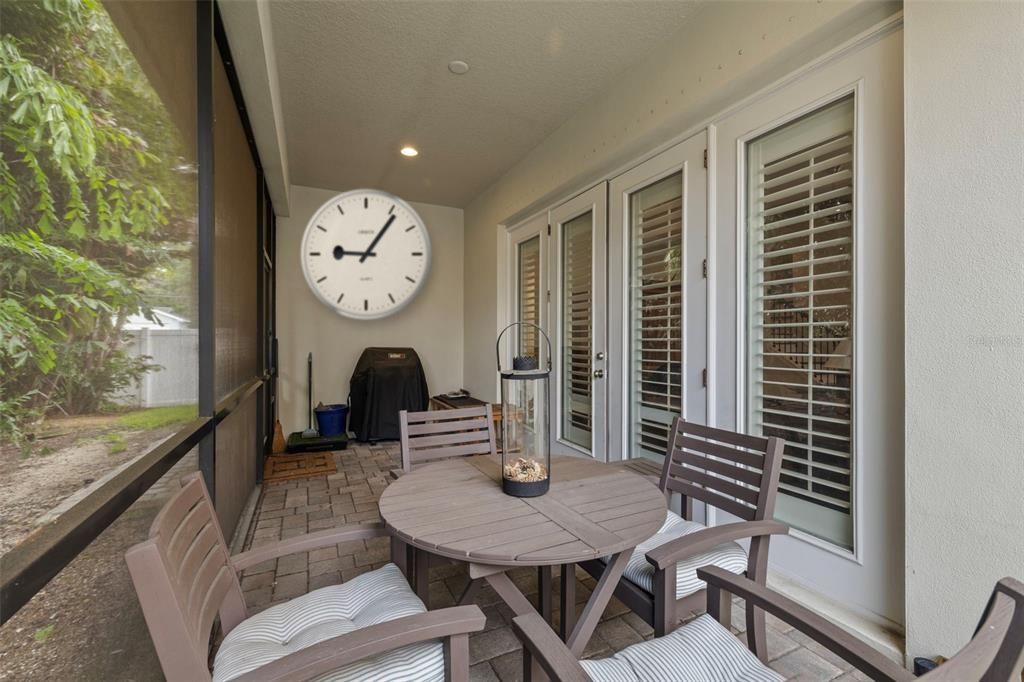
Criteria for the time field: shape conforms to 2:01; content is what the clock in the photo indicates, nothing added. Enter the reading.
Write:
9:06
